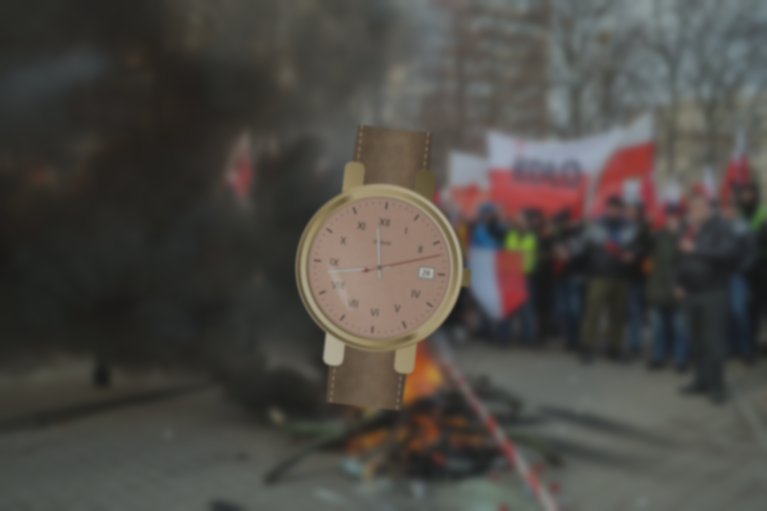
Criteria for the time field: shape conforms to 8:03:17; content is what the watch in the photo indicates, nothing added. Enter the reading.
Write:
11:43:12
